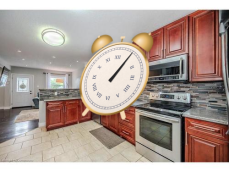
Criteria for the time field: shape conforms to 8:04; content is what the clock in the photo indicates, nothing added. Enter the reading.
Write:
1:05
